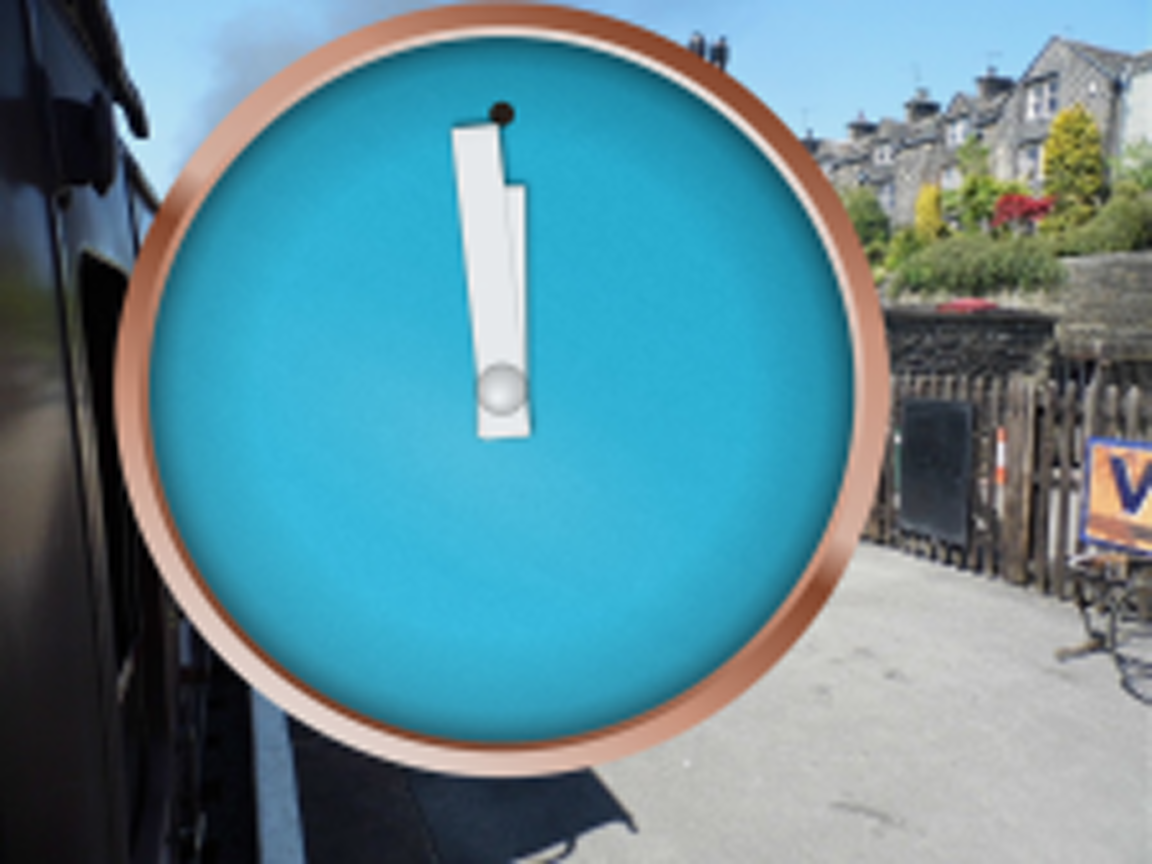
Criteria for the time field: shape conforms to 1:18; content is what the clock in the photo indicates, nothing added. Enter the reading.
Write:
11:59
